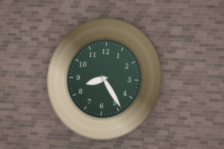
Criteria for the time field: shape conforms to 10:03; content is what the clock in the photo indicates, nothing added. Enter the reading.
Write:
8:24
